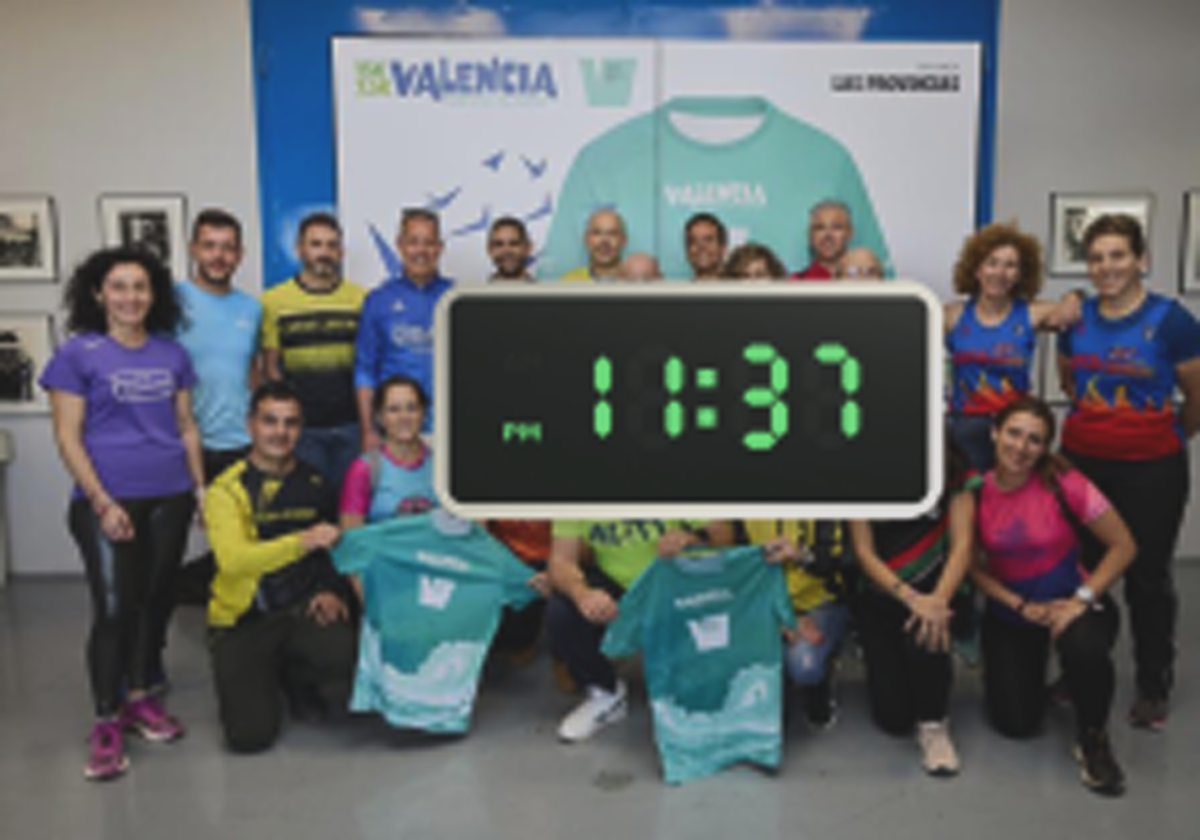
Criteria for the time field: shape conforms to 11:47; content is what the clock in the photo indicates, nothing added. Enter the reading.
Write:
11:37
